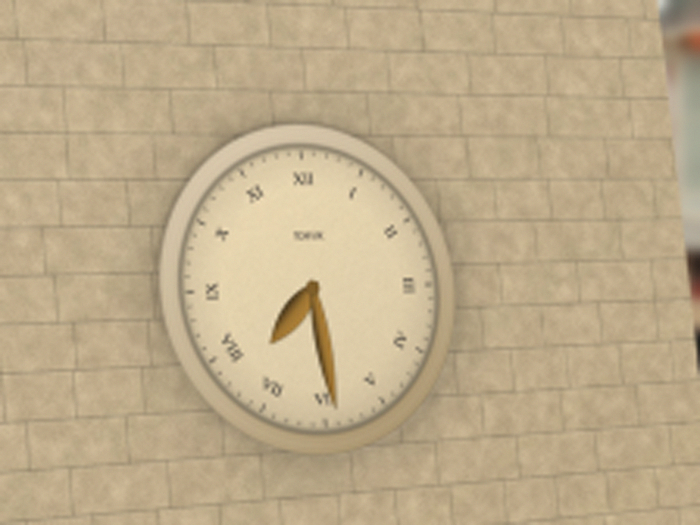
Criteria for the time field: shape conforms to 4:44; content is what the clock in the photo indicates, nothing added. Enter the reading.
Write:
7:29
